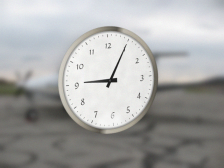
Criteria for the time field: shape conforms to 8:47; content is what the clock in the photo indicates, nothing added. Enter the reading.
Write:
9:05
